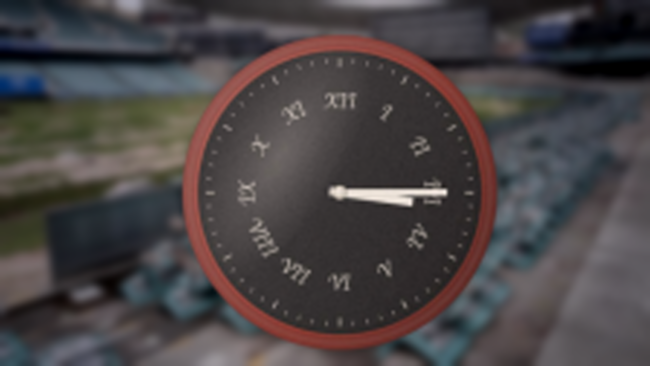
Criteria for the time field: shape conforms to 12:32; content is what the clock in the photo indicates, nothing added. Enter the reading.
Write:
3:15
